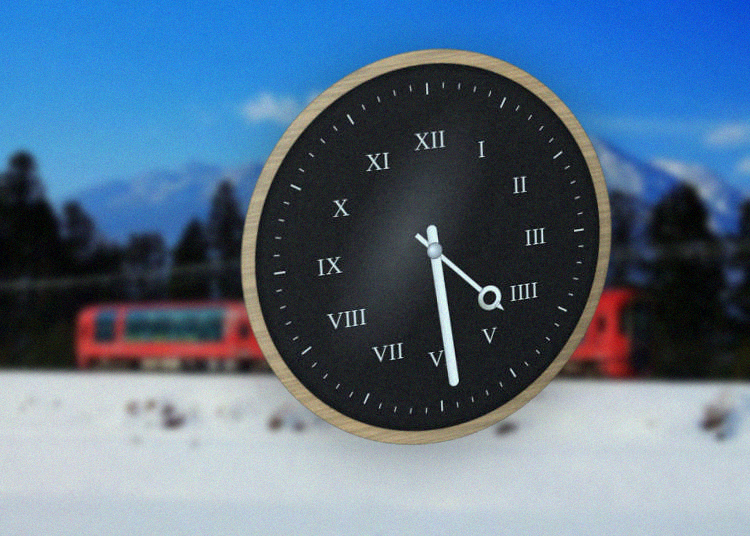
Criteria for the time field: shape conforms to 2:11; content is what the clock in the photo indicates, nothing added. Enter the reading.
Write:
4:29
